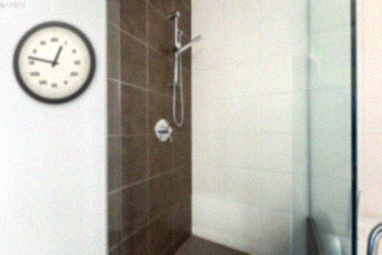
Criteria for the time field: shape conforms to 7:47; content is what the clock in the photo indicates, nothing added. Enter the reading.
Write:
12:47
